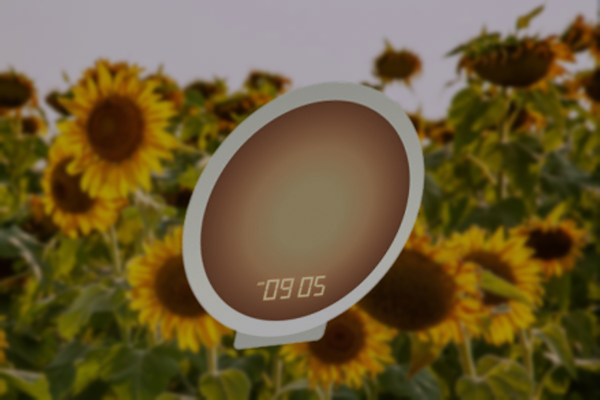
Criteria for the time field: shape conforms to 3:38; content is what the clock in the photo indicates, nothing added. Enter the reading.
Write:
9:05
